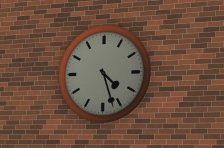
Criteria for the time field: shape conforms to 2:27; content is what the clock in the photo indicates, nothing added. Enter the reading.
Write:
4:27
